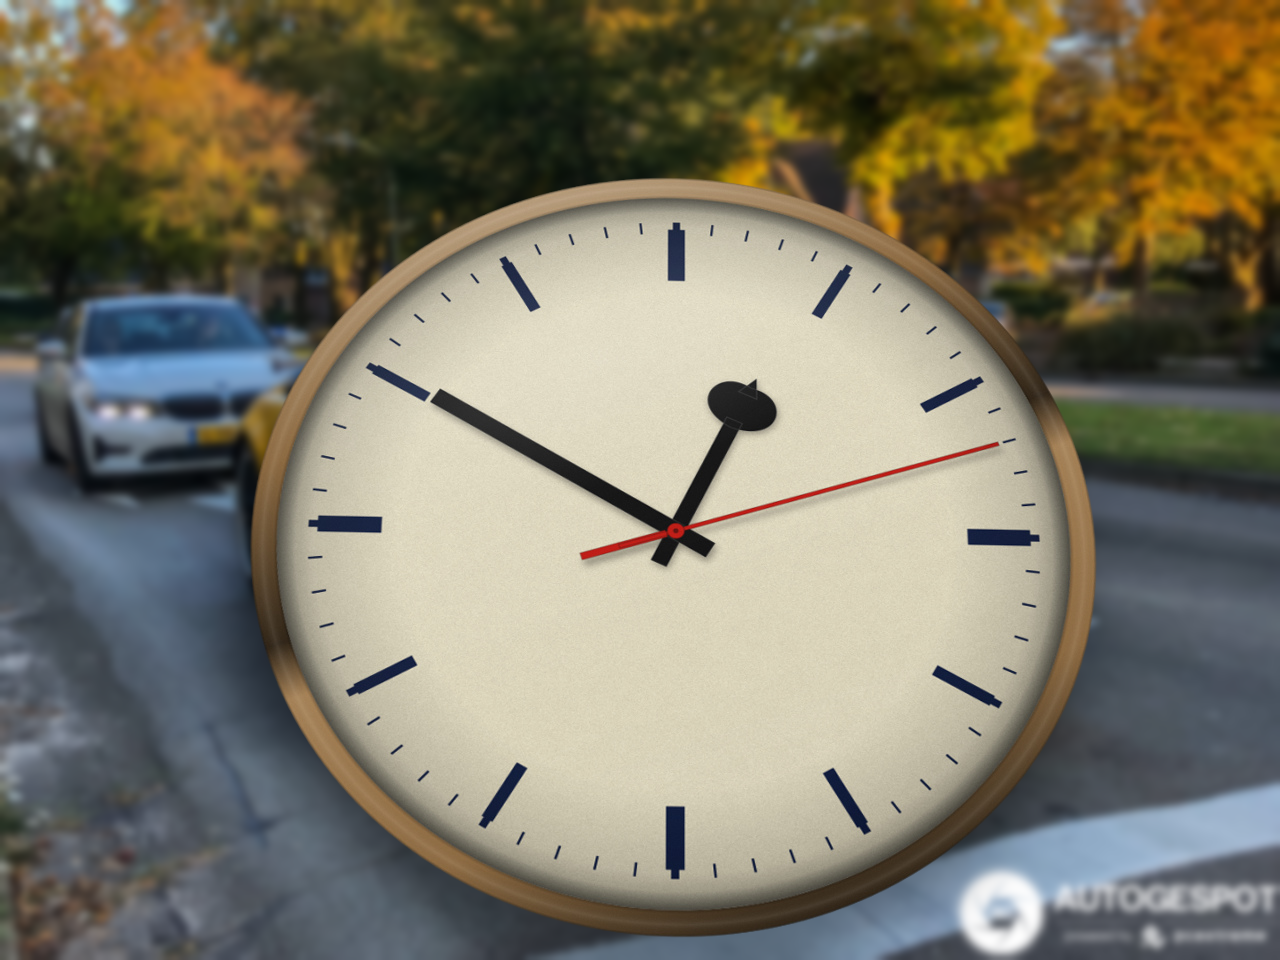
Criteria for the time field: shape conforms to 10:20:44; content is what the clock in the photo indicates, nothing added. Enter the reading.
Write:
12:50:12
